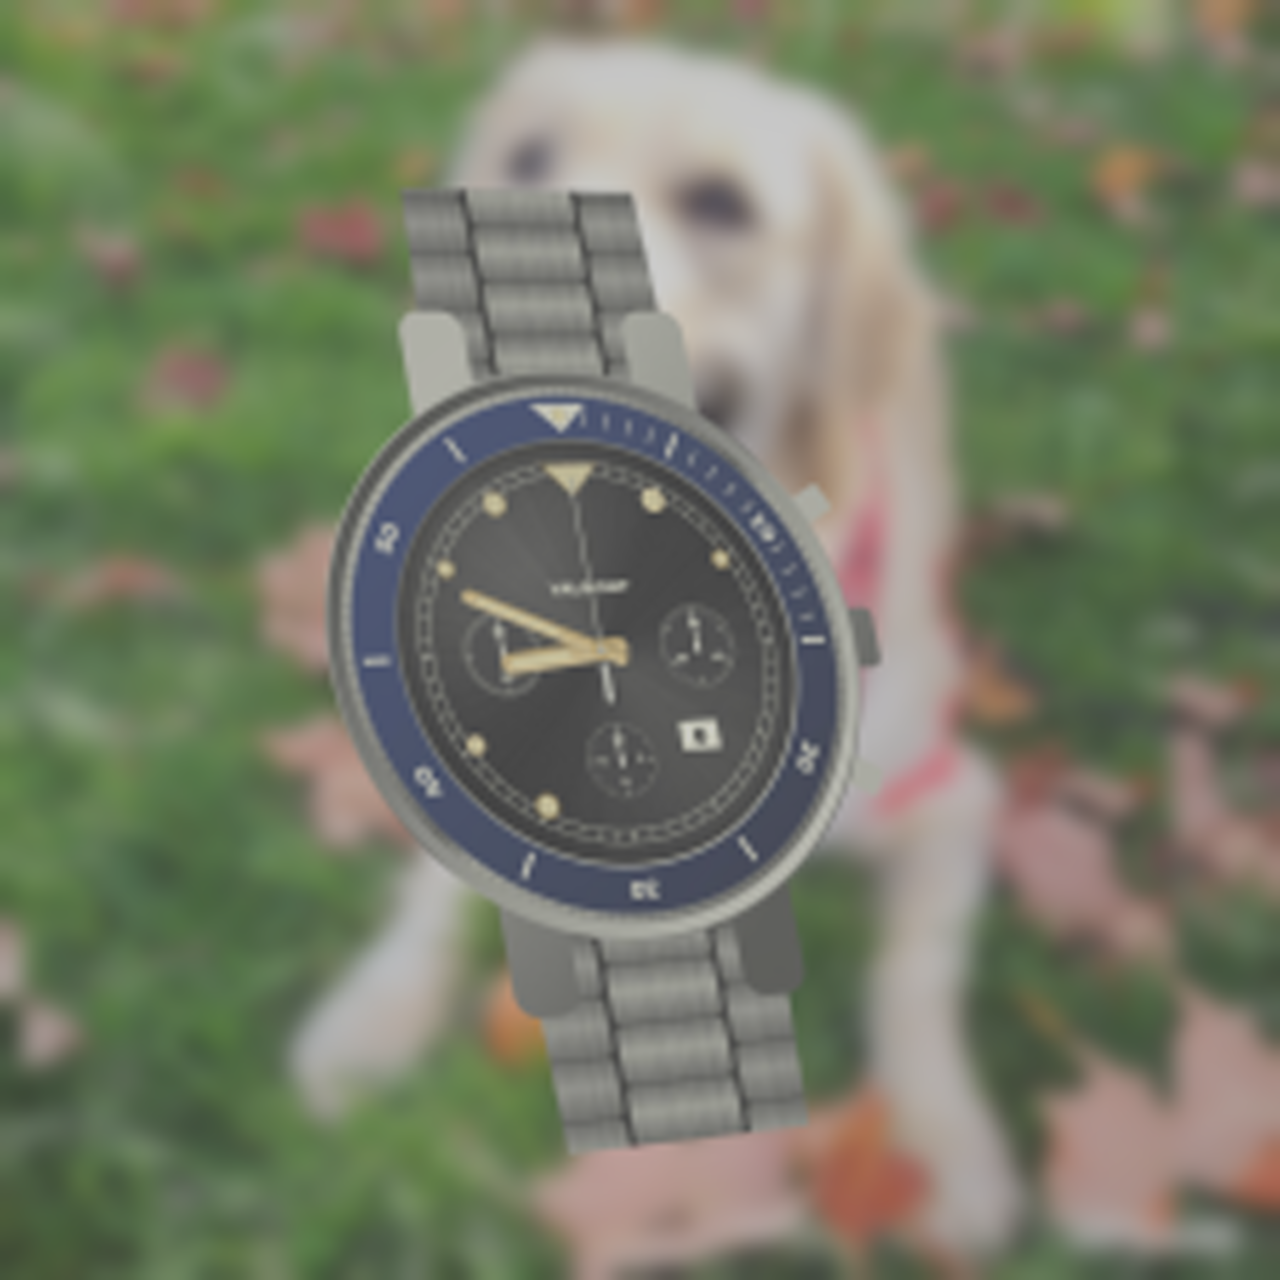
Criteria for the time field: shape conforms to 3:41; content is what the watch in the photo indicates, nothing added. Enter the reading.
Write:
8:49
